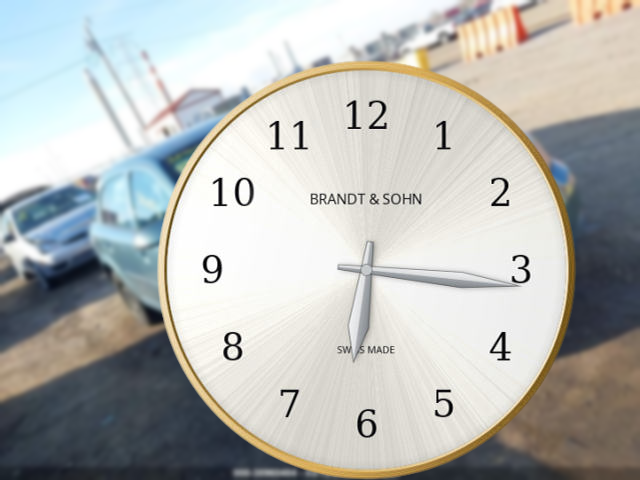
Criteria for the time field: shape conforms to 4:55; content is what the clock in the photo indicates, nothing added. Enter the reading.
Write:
6:16
